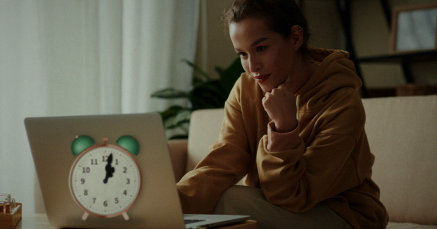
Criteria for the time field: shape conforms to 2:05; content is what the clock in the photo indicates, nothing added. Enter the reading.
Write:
1:02
